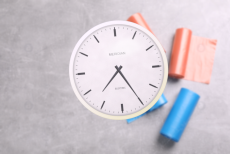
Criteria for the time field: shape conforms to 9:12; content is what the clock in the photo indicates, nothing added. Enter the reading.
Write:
7:25
